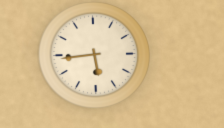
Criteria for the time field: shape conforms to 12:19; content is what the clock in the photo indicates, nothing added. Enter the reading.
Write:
5:44
